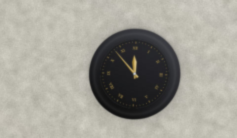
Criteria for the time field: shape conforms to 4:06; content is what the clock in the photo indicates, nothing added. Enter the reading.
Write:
11:53
